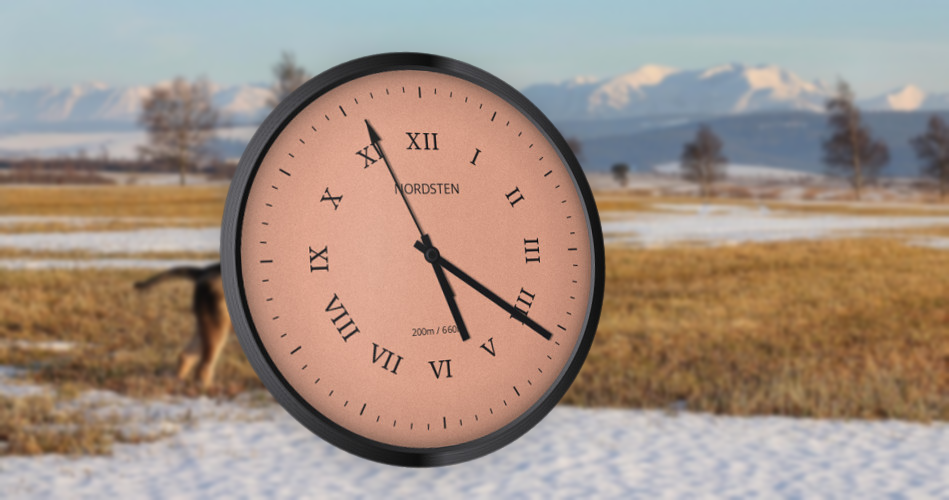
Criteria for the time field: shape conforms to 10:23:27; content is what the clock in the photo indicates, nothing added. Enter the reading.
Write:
5:20:56
